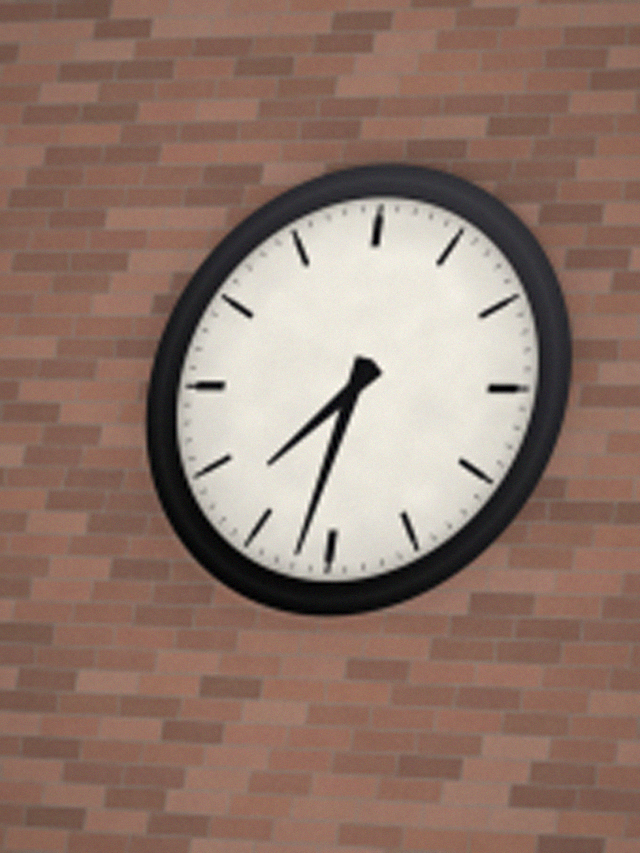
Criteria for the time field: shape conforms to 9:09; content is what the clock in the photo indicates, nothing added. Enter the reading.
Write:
7:32
